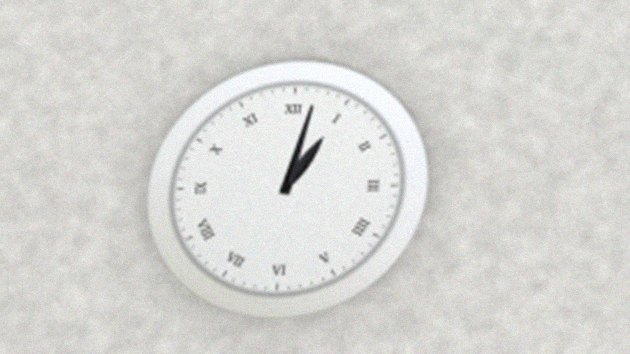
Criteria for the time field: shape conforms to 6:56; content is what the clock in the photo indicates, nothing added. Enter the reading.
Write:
1:02
